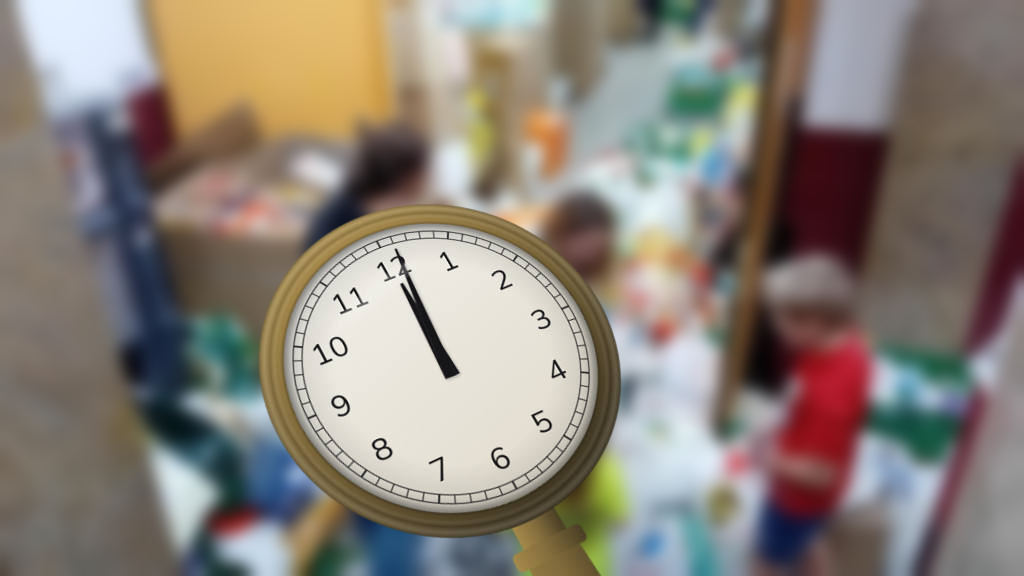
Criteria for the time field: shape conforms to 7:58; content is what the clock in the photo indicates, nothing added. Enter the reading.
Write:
12:01
